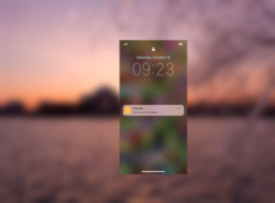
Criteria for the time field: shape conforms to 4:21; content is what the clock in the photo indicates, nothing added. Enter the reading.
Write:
9:23
